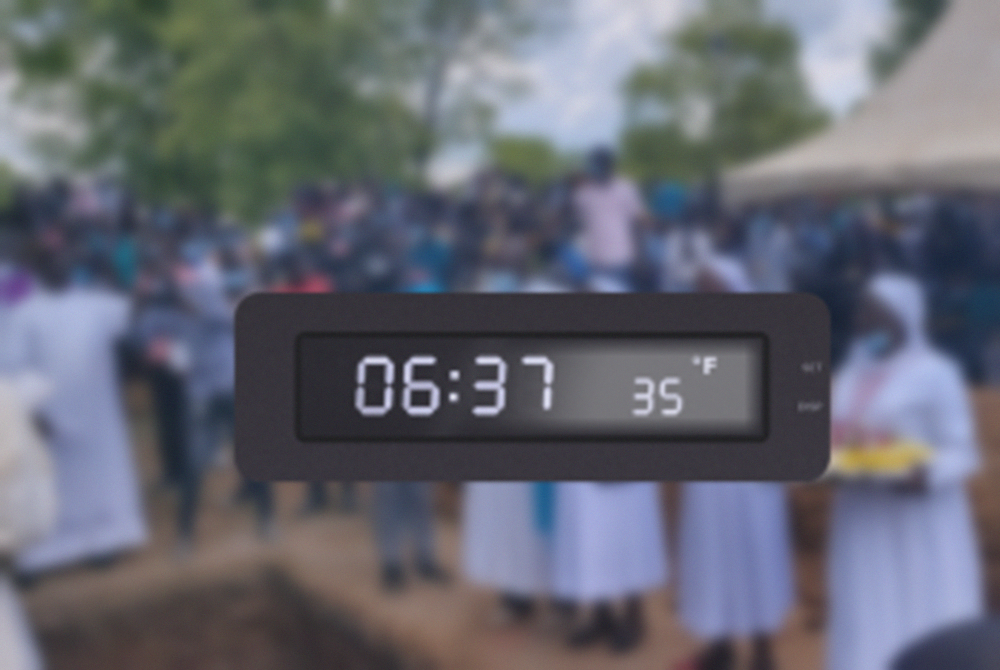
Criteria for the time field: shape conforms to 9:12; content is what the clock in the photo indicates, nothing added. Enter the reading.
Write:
6:37
